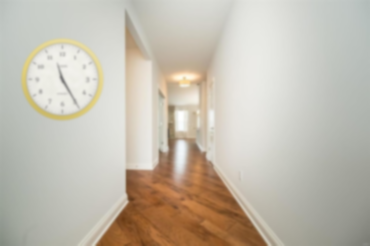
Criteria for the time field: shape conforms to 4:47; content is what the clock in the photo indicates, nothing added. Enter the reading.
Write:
11:25
